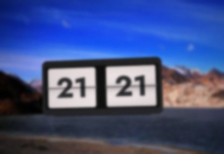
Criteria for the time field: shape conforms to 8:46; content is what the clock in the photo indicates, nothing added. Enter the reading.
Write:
21:21
